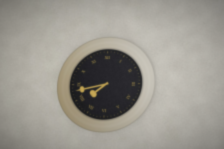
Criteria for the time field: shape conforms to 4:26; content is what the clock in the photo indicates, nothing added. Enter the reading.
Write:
7:43
